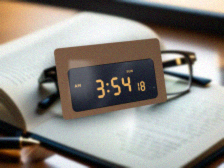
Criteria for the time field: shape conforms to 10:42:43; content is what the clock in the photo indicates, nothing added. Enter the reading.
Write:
3:54:18
